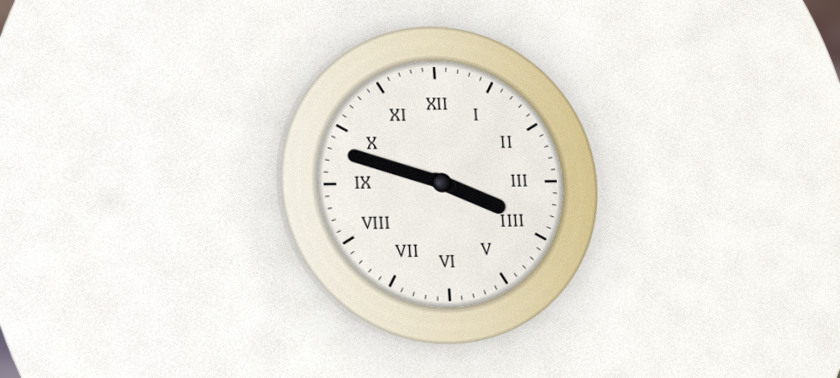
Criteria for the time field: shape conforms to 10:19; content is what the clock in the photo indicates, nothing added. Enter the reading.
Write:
3:48
